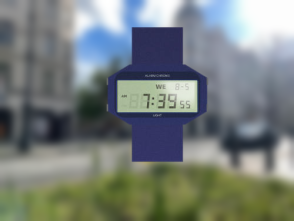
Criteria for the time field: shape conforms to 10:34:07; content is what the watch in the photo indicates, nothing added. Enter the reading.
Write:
7:39:55
